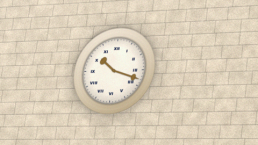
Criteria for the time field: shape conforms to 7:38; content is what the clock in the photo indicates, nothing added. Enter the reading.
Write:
10:18
